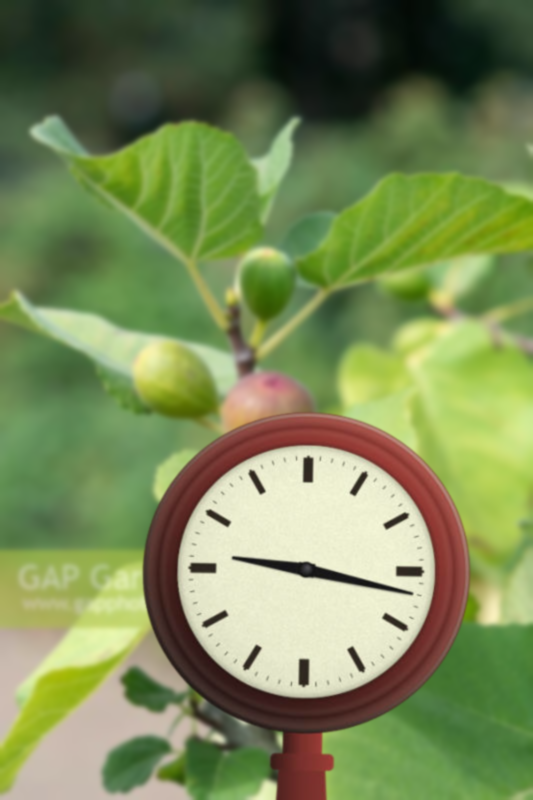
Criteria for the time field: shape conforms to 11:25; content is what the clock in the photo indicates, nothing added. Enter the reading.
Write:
9:17
